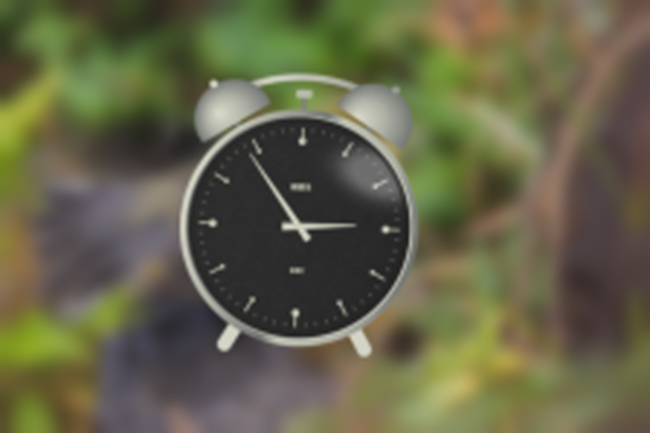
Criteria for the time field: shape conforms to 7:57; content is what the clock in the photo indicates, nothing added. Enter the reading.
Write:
2:54
